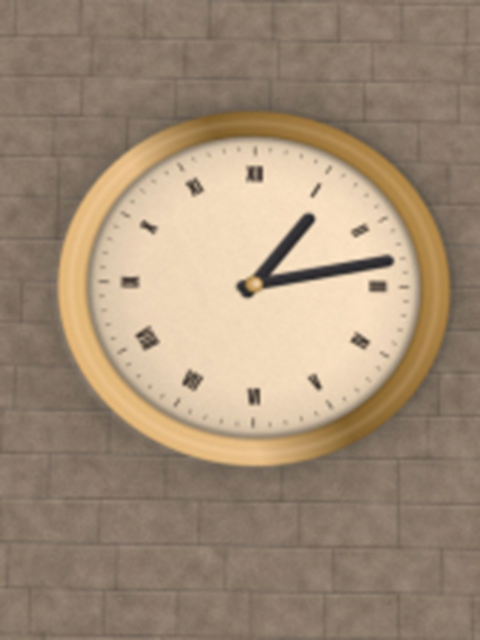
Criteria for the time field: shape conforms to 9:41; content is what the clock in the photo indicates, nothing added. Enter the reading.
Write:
1:13
